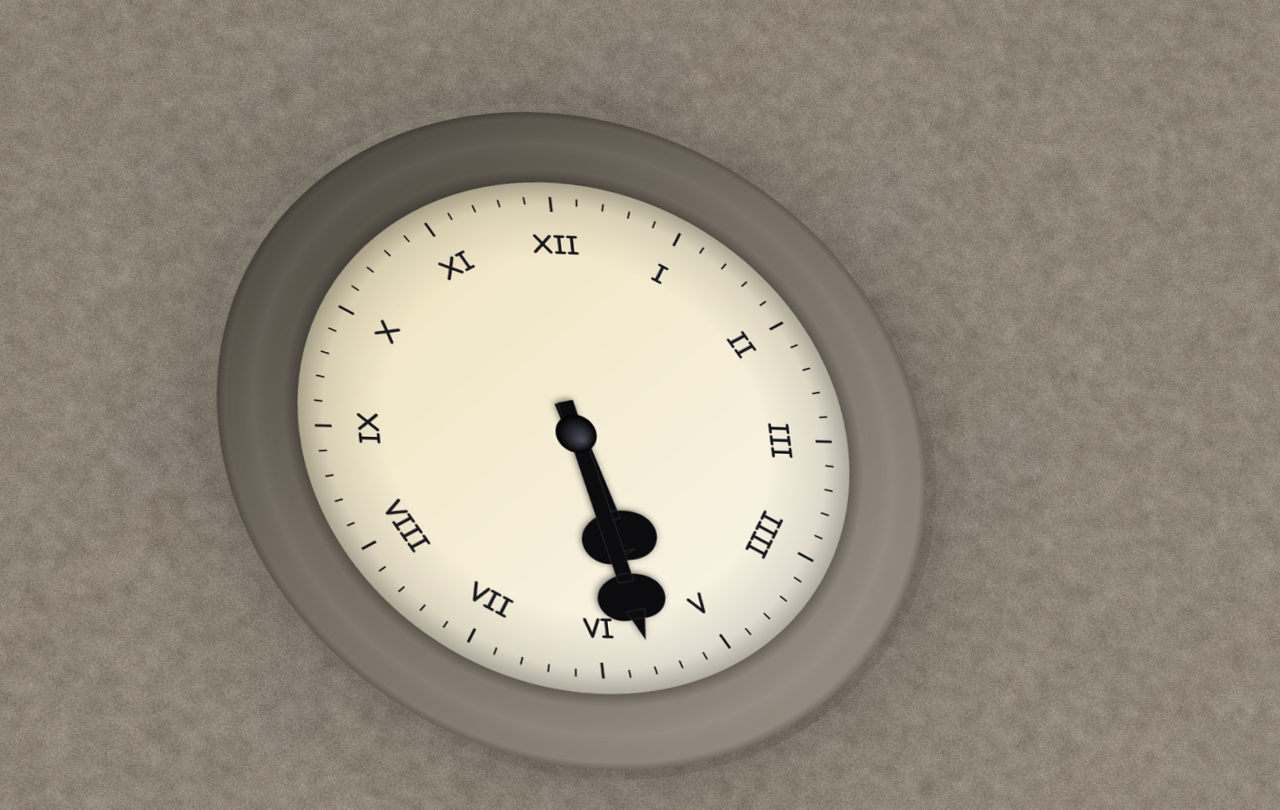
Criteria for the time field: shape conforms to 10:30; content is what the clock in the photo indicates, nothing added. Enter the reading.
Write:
5:28
